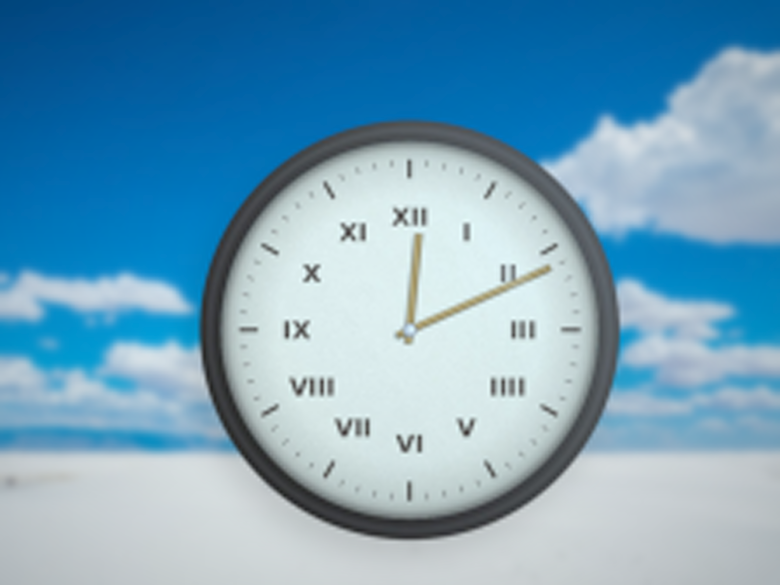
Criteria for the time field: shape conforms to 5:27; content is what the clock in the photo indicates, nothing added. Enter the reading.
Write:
12:11
